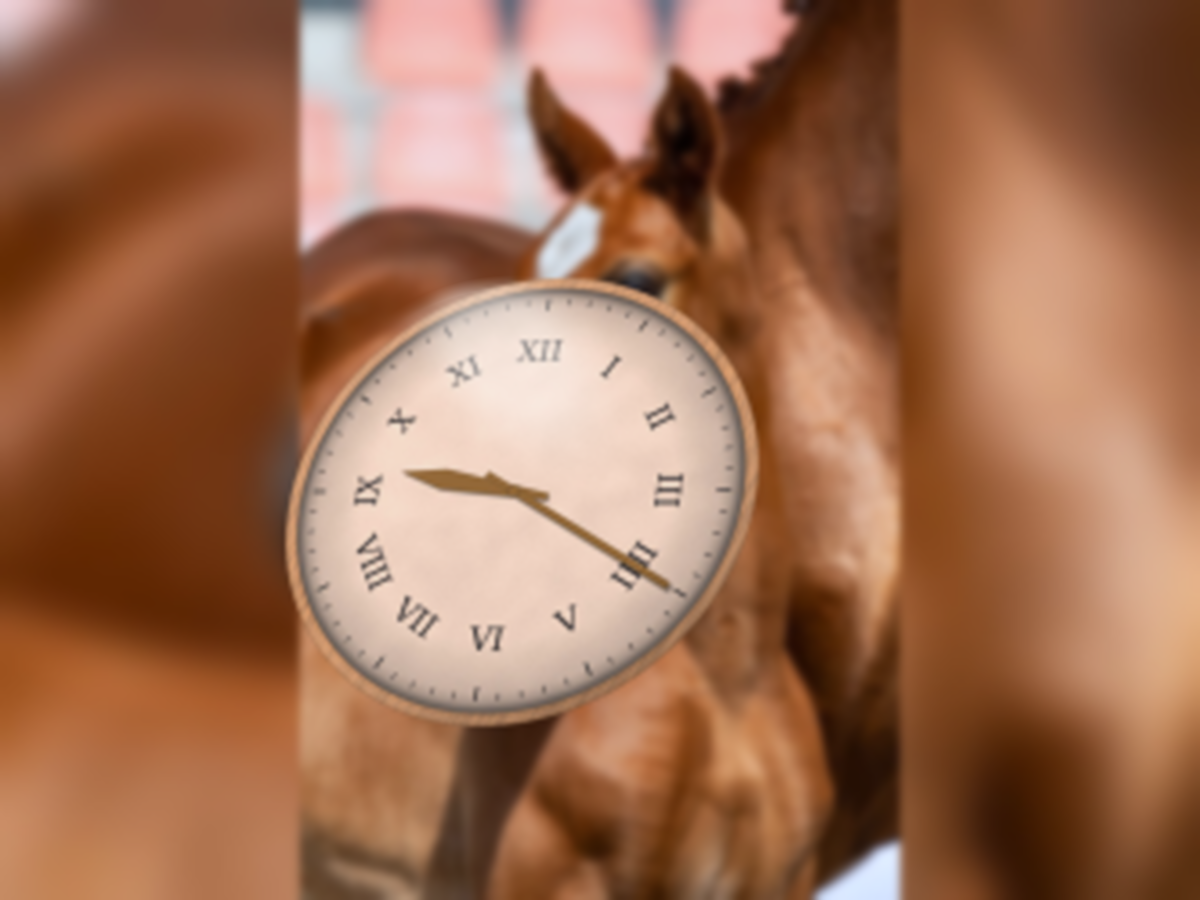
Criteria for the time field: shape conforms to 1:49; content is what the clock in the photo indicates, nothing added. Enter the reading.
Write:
9:20
